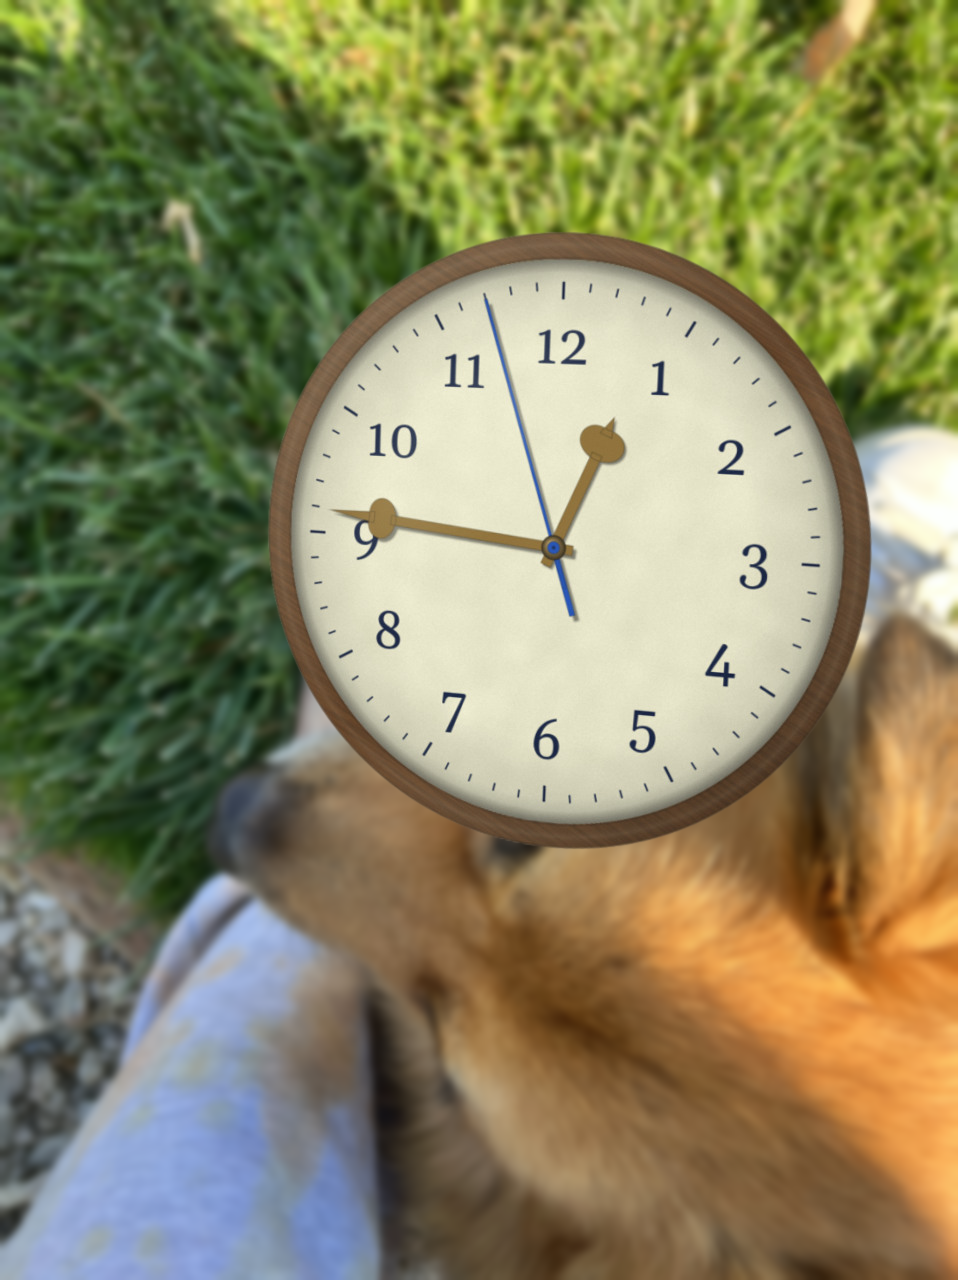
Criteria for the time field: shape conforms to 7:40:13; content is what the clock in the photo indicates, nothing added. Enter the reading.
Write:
12:45:57
